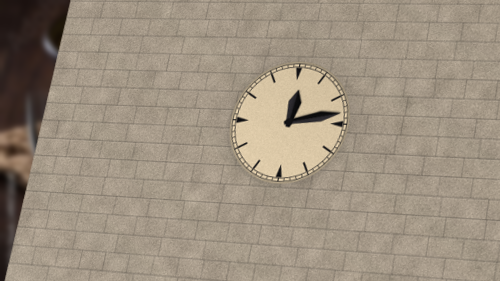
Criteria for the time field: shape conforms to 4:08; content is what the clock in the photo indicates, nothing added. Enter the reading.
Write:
12:13
